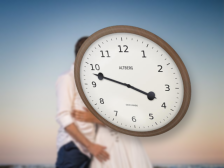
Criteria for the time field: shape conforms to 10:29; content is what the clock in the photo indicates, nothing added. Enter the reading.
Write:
3:48
